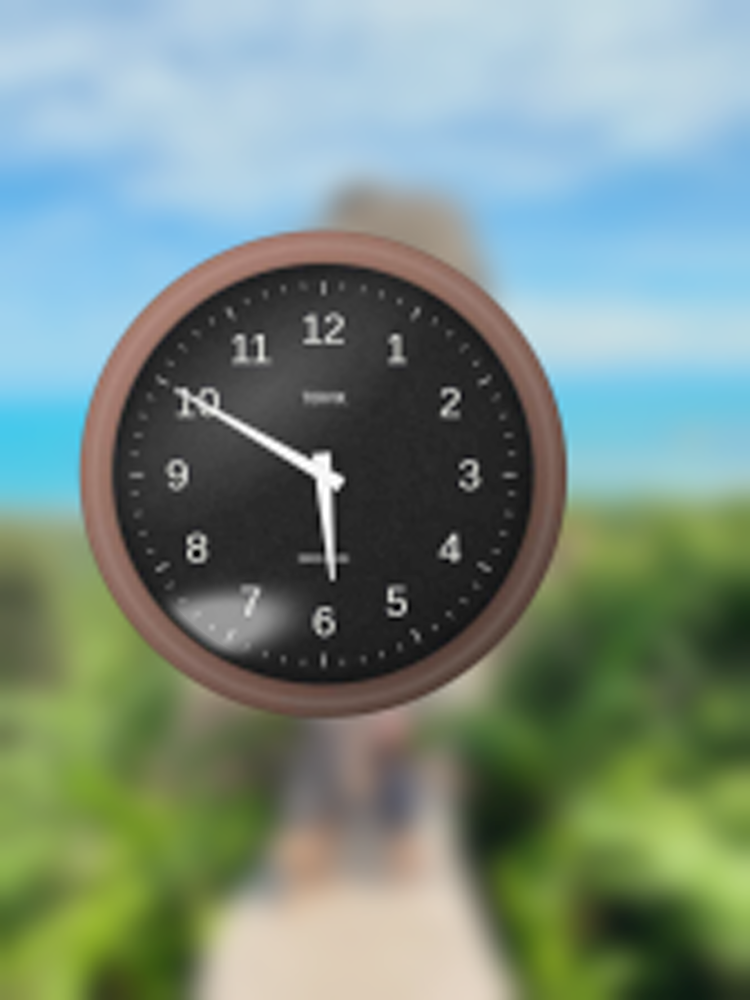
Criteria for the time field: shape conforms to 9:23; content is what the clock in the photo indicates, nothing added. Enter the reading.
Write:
5:50
